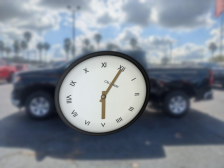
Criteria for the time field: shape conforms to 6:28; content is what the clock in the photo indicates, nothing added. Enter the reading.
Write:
5:00
